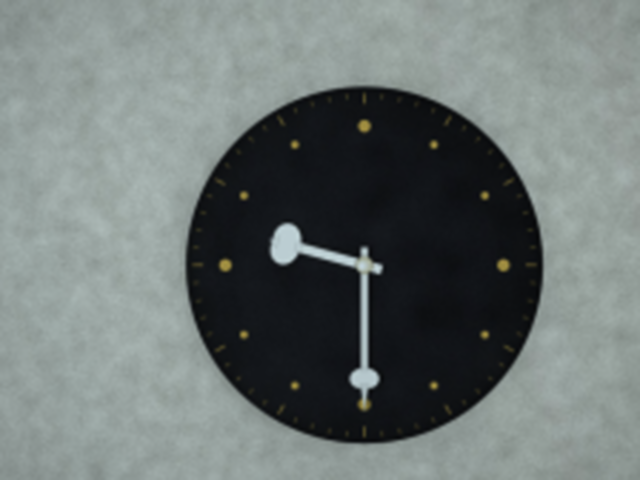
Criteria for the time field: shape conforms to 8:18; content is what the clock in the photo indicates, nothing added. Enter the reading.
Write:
9:30
